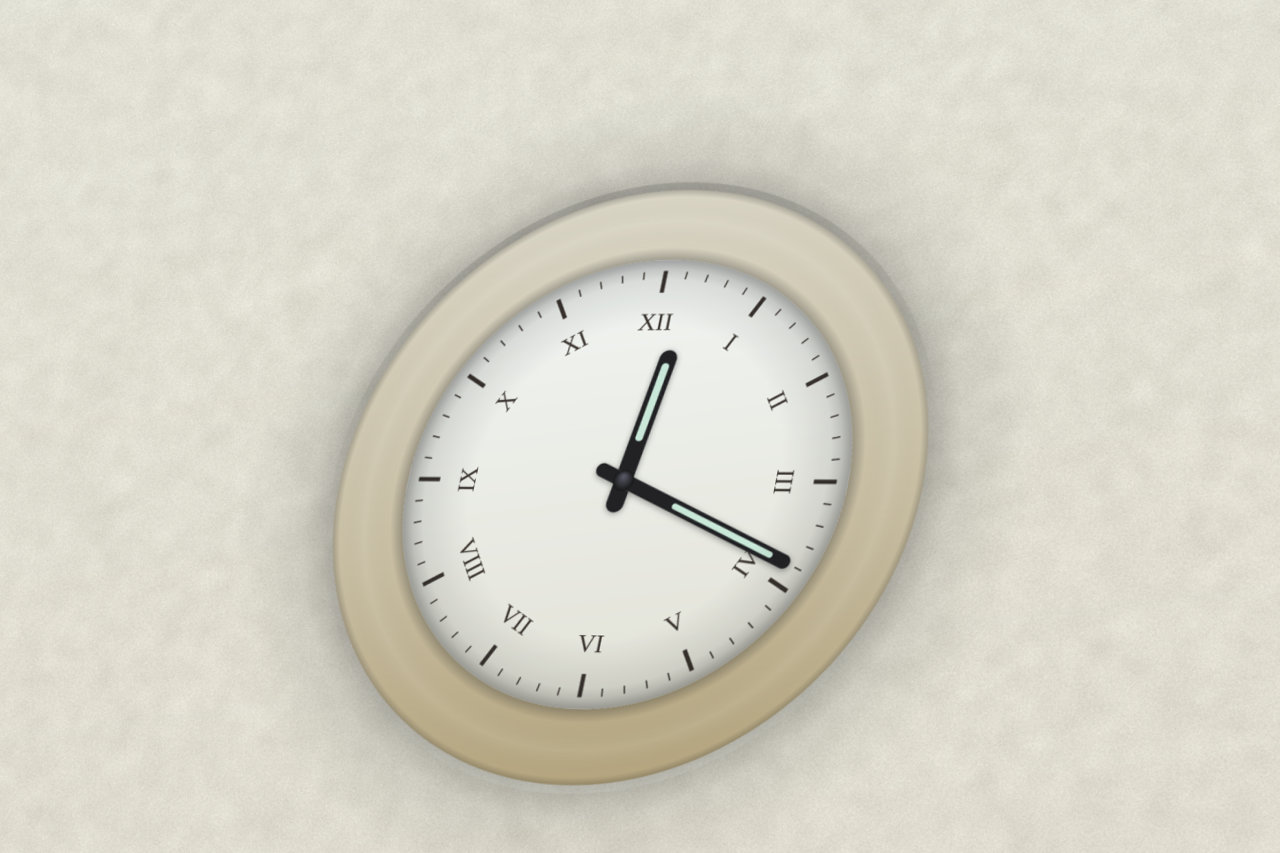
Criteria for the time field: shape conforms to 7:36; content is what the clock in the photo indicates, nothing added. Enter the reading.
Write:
12:19
